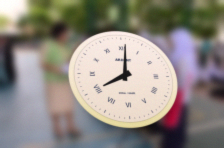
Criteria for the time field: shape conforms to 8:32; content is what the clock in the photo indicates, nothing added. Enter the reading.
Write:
8:01
